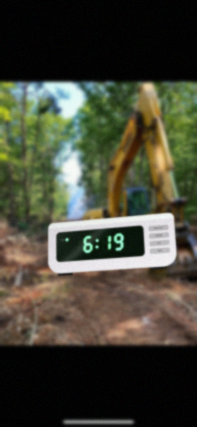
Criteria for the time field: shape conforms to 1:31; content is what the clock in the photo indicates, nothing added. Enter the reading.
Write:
6:19
